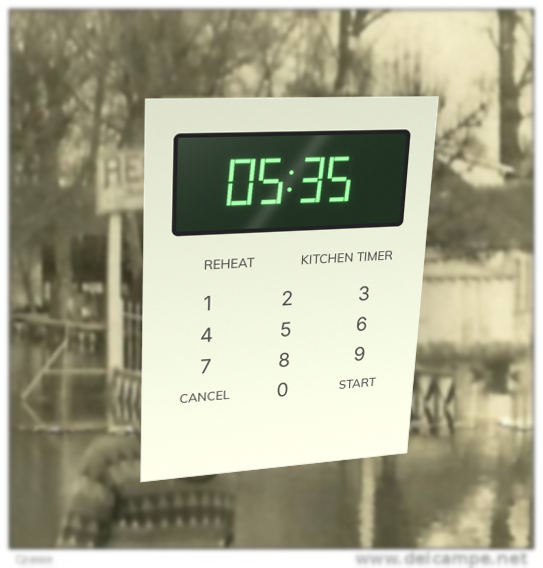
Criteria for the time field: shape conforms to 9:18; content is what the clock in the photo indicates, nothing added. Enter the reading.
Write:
5:35
